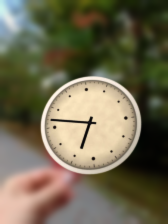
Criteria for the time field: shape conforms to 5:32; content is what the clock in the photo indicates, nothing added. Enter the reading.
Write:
6:47
